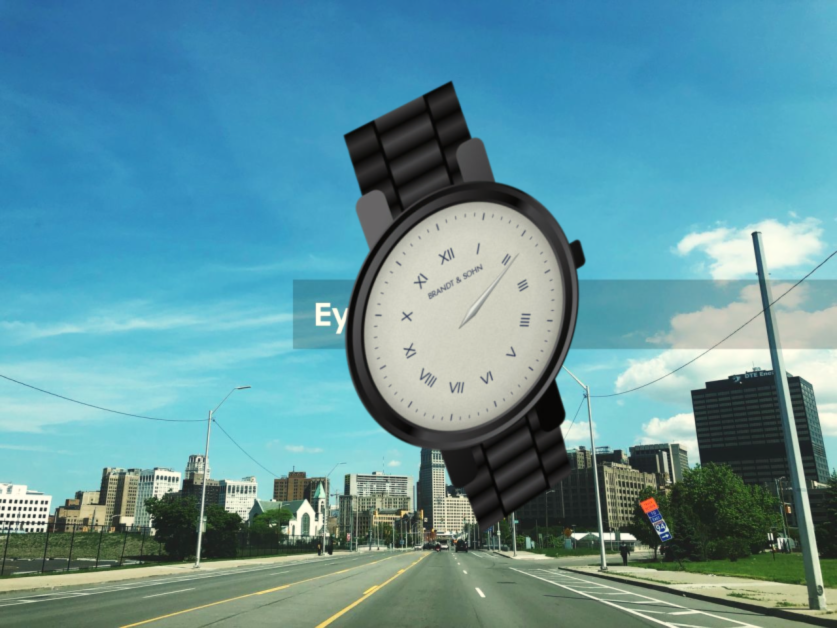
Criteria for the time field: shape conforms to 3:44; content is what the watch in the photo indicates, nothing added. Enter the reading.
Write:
2:11
